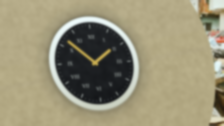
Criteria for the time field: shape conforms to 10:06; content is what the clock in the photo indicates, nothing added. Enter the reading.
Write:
1:52
